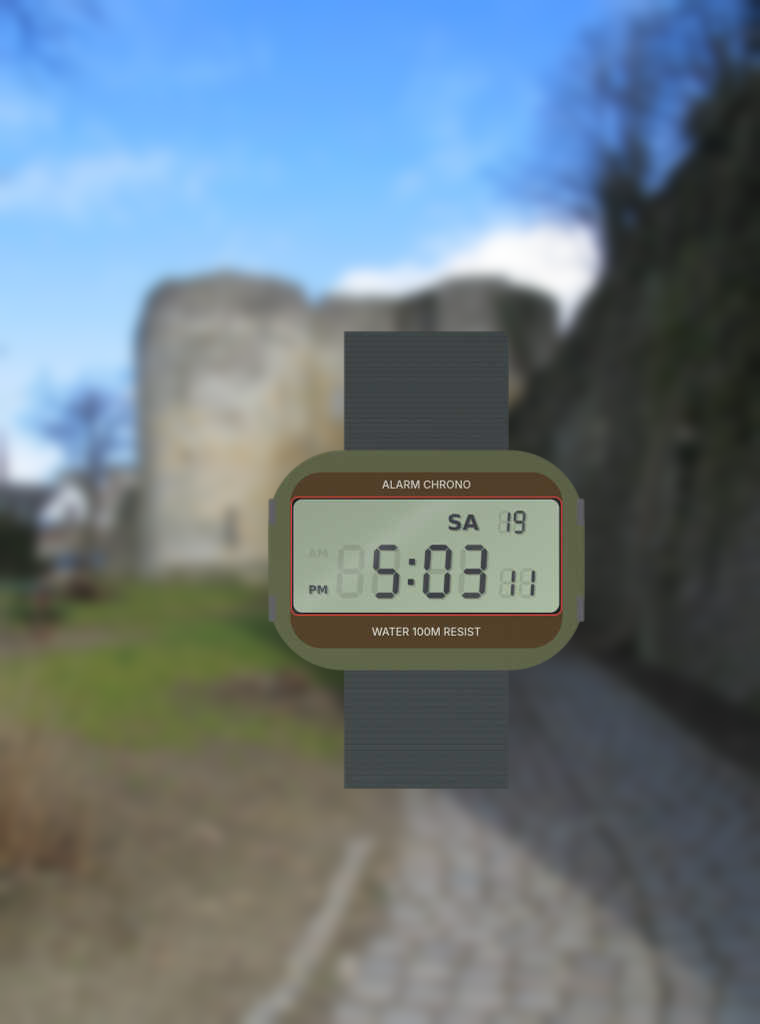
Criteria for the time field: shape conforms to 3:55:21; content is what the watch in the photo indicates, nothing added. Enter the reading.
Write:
5:03:11
